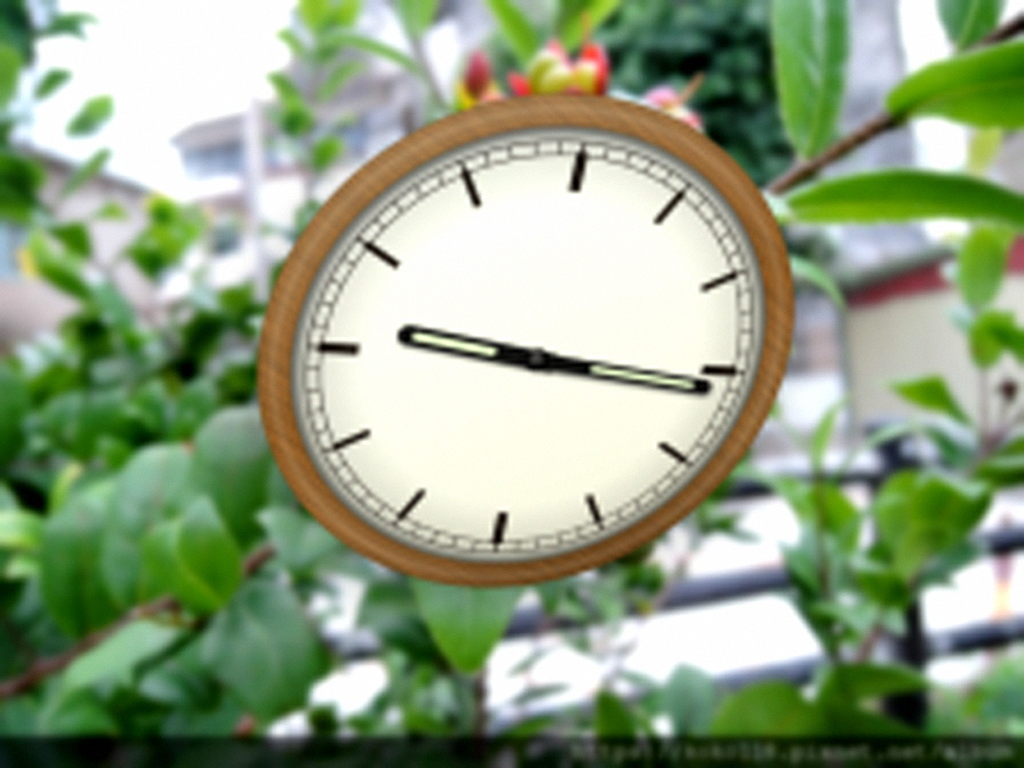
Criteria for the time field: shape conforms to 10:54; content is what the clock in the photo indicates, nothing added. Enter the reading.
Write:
9:16
